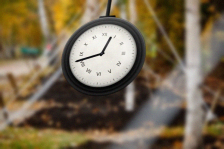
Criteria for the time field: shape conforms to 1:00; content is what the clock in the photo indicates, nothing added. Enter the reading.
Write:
12:42
